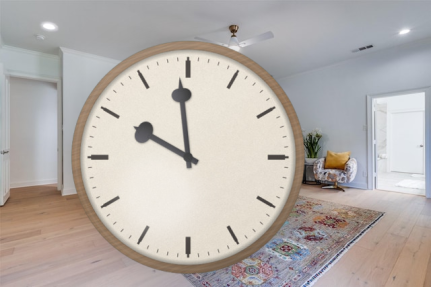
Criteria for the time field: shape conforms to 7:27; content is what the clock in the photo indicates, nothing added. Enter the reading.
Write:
9:59
